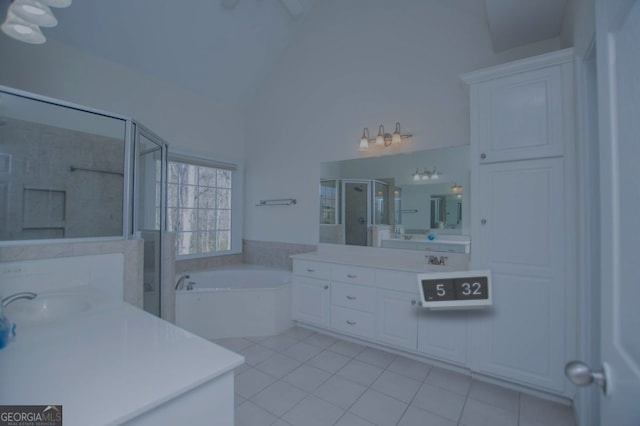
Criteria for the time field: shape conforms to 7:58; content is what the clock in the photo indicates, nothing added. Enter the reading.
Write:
5:32
